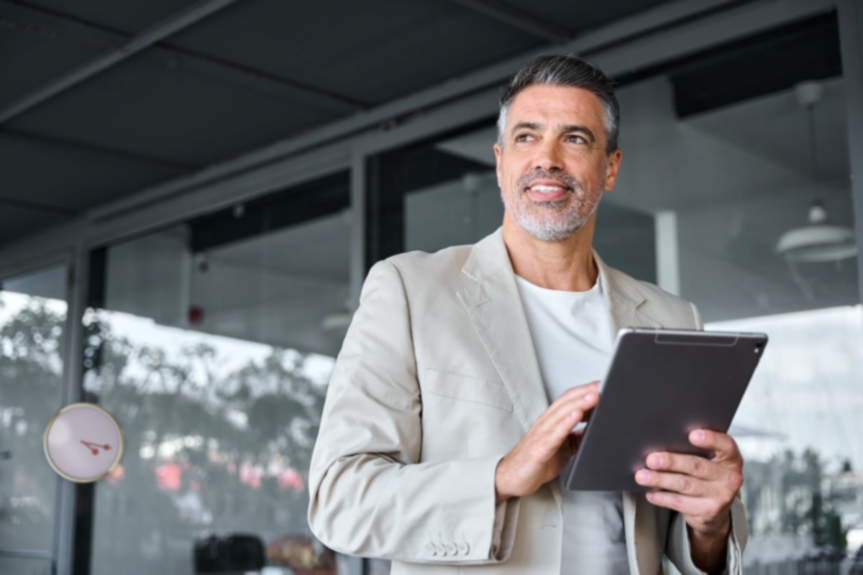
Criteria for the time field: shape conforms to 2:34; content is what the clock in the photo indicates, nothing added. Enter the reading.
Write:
4:17
